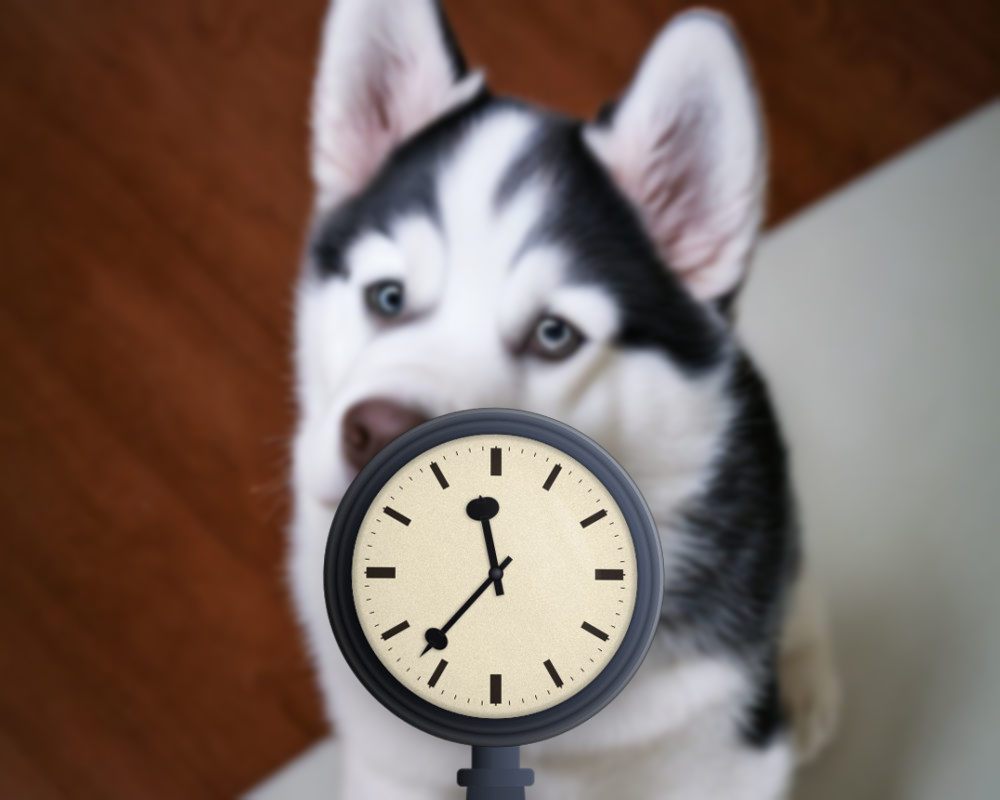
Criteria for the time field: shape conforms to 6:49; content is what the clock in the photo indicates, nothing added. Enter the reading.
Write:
11:37
